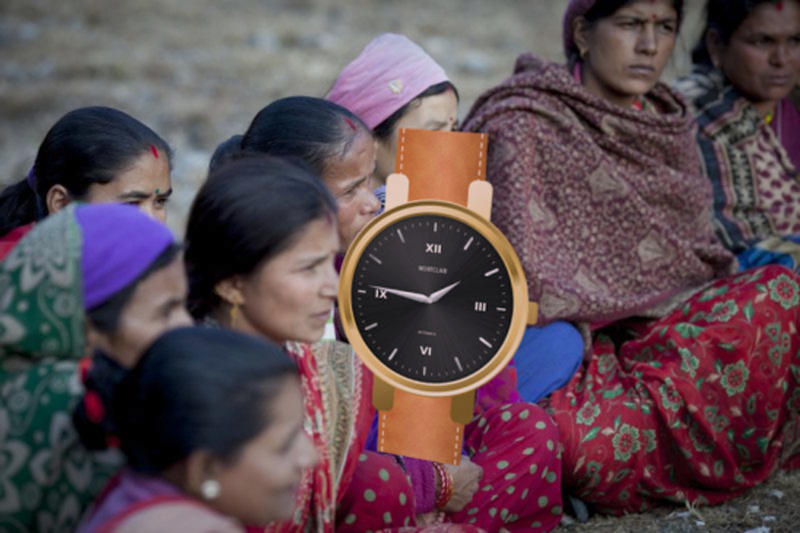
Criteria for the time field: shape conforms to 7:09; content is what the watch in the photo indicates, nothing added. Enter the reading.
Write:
1:46
